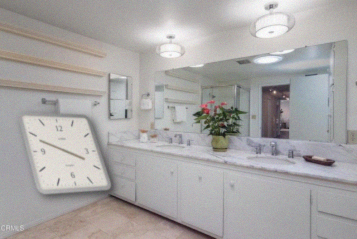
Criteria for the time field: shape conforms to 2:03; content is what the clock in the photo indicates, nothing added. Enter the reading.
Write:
3:49
